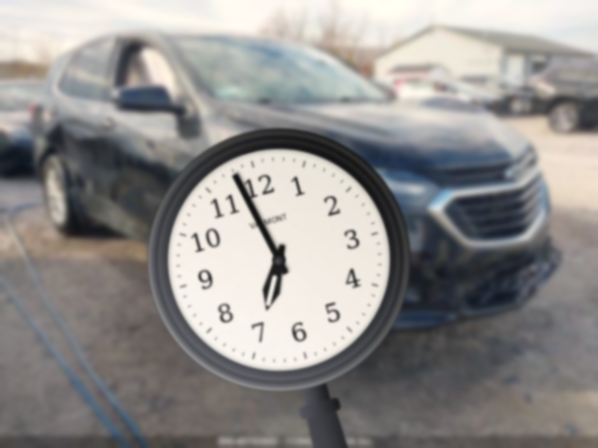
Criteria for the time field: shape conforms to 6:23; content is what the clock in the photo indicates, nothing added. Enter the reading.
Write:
6:58
